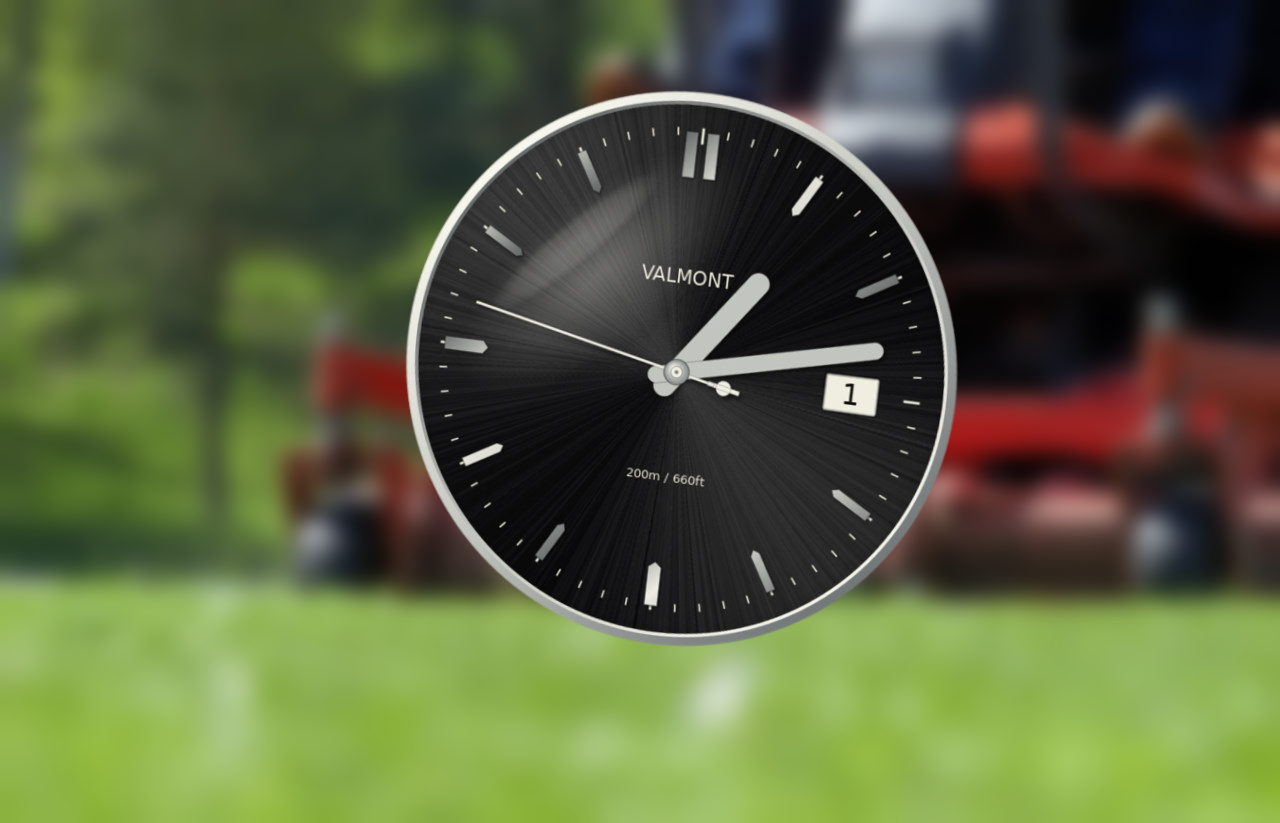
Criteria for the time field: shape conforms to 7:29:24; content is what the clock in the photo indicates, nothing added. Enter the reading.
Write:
1:12:47
